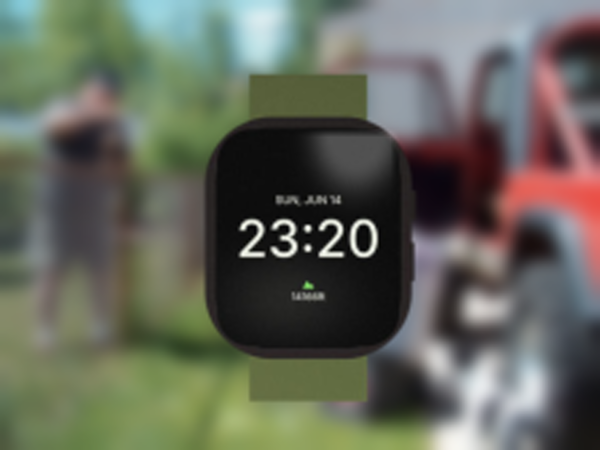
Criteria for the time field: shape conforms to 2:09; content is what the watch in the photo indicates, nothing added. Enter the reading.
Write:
23:20
